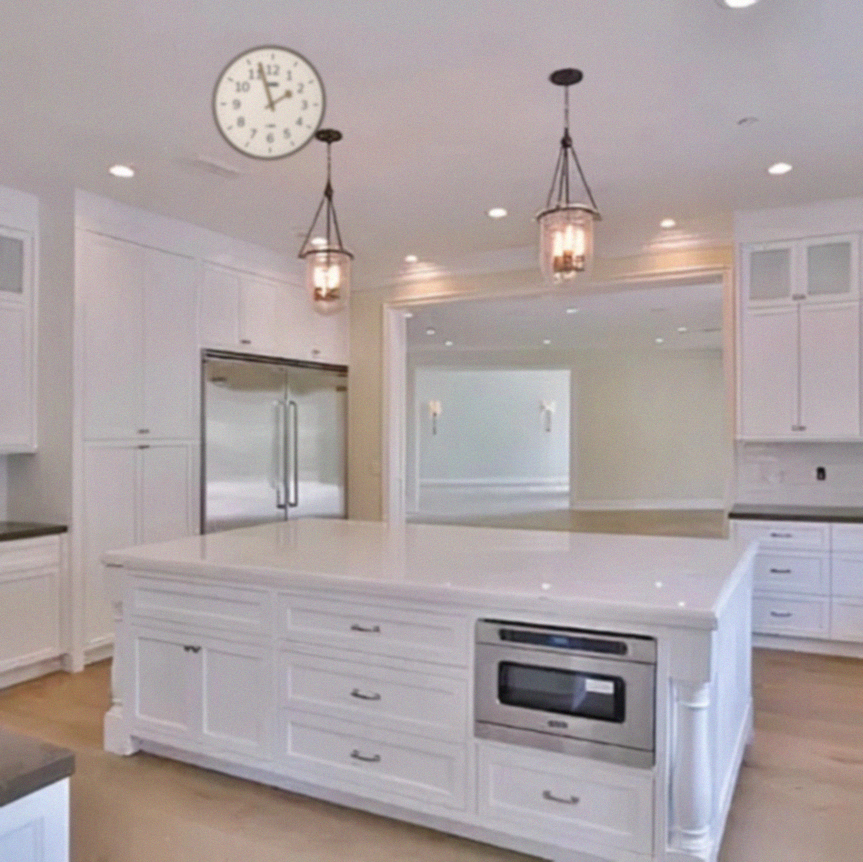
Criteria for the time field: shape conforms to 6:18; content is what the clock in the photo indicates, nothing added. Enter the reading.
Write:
1:57
